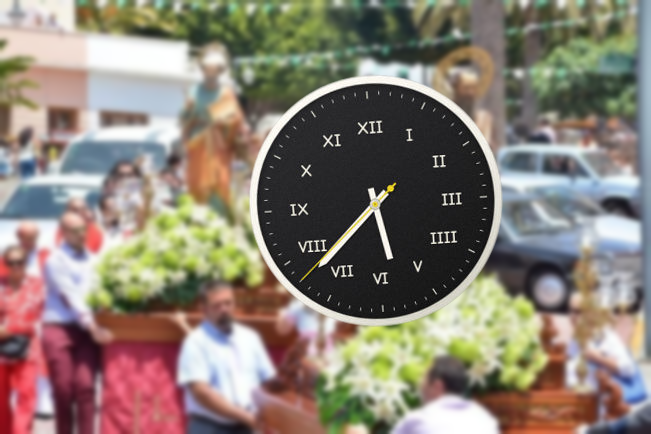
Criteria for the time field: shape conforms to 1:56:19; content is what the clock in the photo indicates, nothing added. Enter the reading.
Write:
5:37:38
